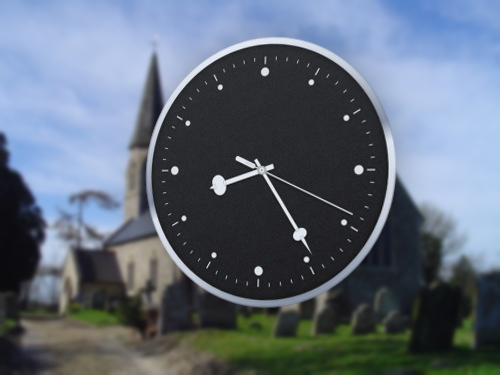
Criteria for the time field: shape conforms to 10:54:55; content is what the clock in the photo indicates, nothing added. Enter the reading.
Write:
8:24:19
